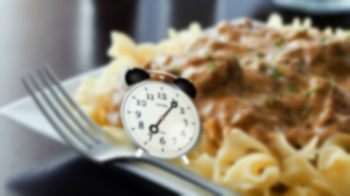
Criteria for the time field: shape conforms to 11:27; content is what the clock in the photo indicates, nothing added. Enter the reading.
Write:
7:06
